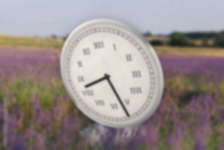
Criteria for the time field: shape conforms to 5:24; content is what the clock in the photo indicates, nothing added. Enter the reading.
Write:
8:27
